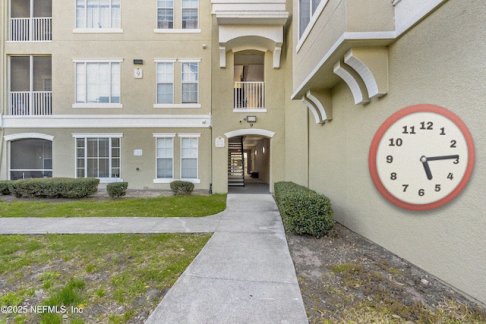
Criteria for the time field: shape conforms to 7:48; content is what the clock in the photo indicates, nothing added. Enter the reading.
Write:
5:14
